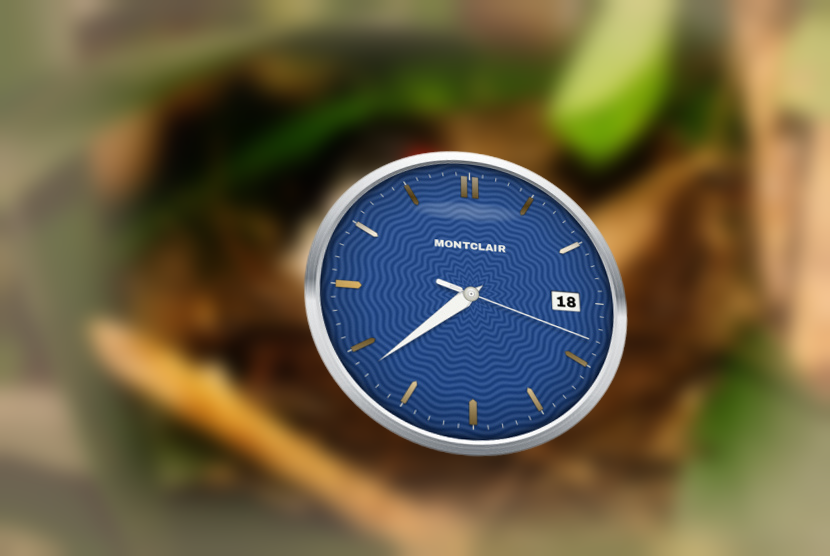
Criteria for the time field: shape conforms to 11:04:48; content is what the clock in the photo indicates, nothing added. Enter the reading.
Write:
7:38:18
